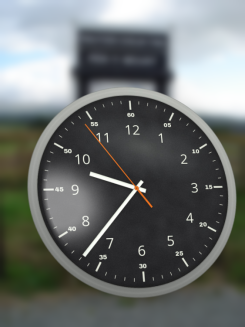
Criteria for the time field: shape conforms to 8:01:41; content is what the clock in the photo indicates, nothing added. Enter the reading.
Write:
9:36:54
